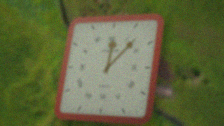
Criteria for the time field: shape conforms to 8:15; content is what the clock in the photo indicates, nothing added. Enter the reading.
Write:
12:07
